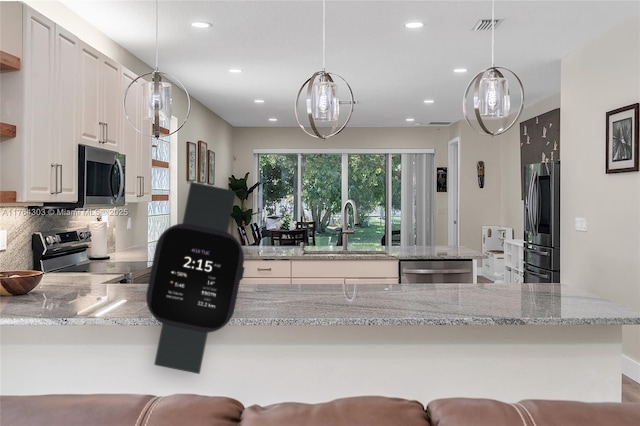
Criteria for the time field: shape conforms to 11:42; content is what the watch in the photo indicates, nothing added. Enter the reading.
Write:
2:15
